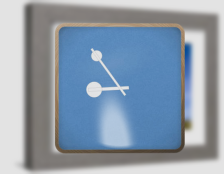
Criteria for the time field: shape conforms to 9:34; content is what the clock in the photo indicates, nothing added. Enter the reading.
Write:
8:54
